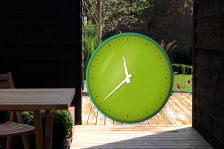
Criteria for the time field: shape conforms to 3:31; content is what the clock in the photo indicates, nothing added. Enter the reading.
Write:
11:38
